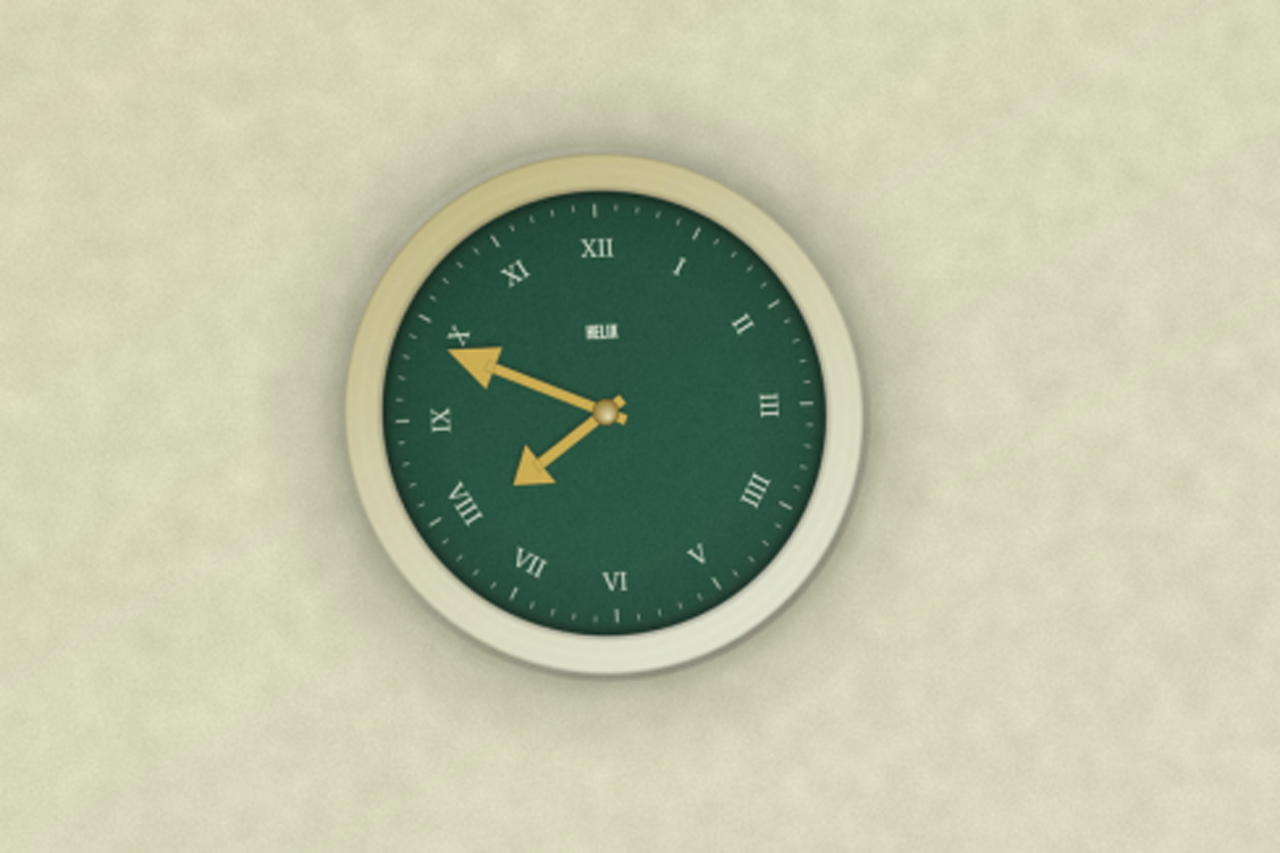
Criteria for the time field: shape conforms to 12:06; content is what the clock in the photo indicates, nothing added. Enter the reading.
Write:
7:49
